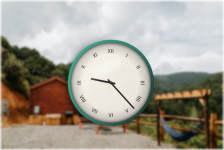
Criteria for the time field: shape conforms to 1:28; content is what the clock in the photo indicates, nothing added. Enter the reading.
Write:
9:23
